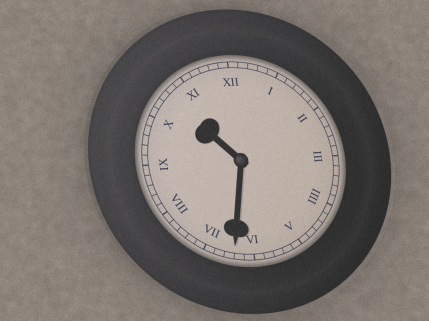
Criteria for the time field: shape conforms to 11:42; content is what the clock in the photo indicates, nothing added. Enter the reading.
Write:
10:32
